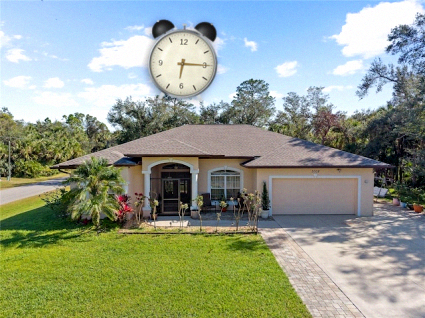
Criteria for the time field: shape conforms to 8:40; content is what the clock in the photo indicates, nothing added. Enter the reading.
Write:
6:15
